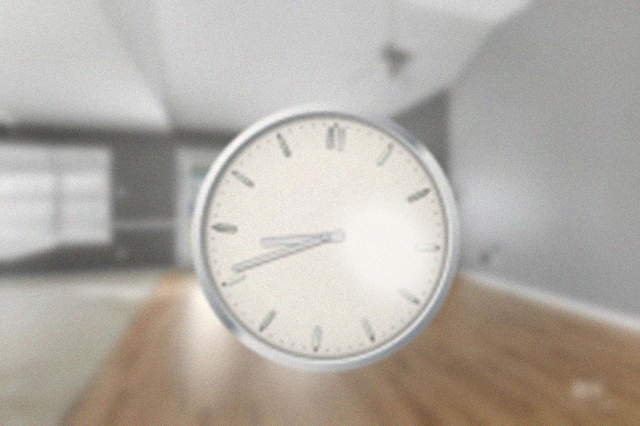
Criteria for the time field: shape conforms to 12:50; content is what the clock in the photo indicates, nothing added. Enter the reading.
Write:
8:41
